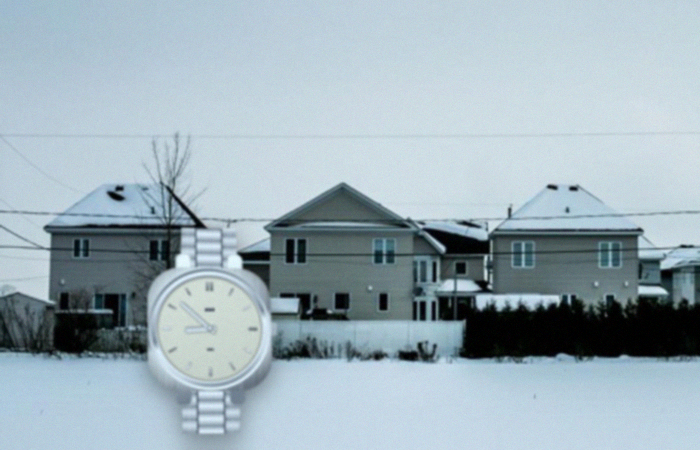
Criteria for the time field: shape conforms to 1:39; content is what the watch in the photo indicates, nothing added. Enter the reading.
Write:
8:52
